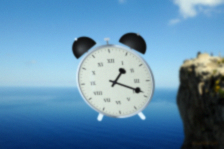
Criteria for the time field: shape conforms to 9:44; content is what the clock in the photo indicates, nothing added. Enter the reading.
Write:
1:19
